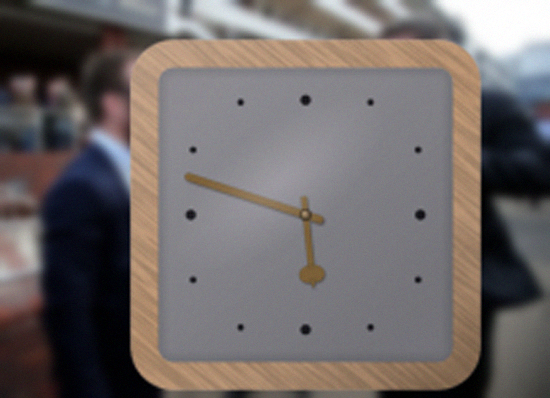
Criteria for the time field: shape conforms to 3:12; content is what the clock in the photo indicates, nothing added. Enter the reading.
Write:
5:48
